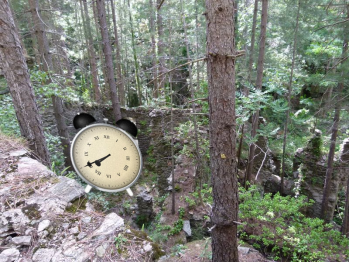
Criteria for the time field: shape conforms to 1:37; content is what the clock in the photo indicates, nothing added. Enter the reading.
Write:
7:40
